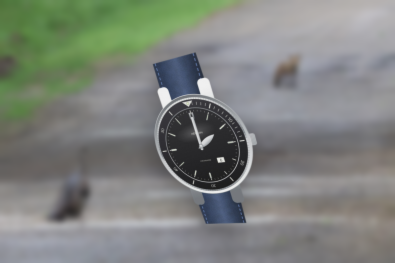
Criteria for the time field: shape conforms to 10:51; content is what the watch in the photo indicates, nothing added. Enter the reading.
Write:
2:00
